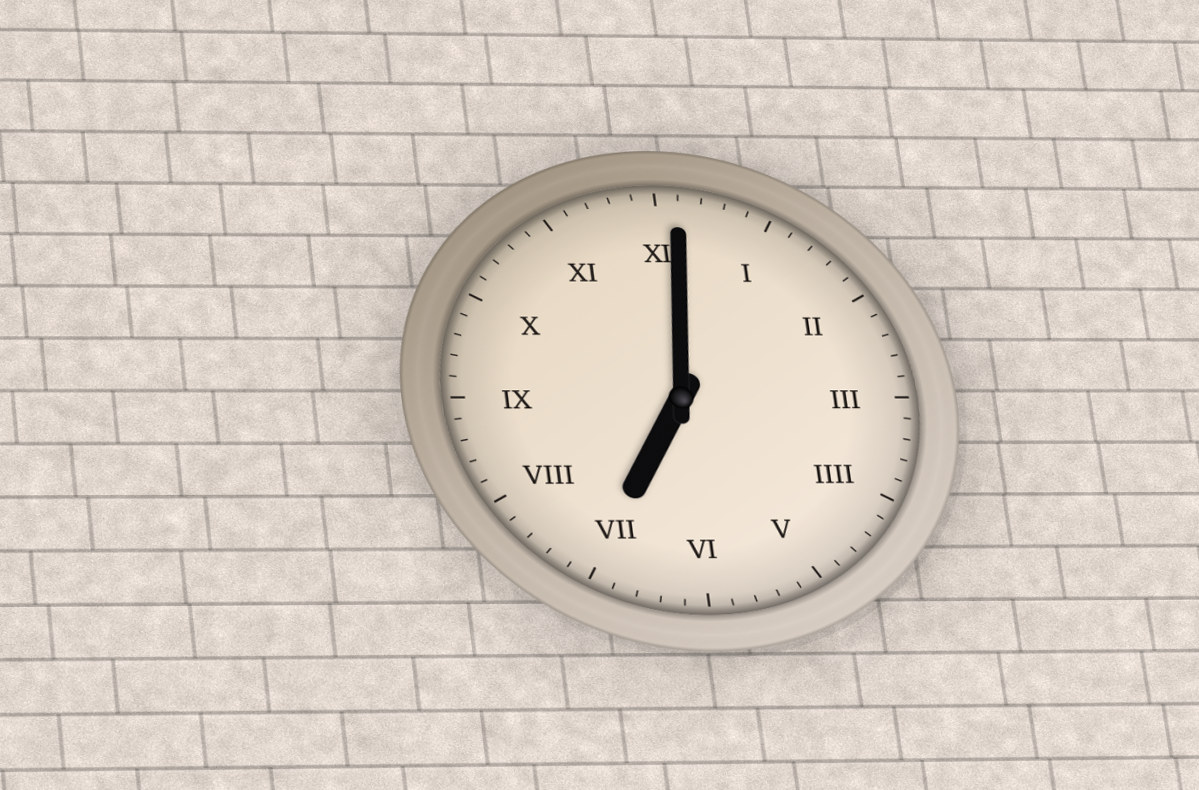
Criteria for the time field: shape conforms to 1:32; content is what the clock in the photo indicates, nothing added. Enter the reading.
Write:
7:01
